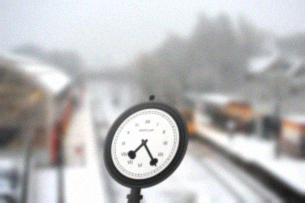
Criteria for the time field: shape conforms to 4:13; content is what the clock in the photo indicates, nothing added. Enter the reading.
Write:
7:24
